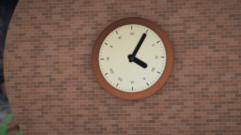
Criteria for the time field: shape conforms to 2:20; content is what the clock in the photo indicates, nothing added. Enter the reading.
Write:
4:05
